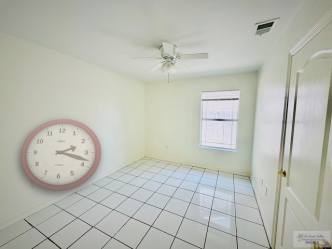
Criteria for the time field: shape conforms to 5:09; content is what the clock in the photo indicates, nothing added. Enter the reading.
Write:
2:18
